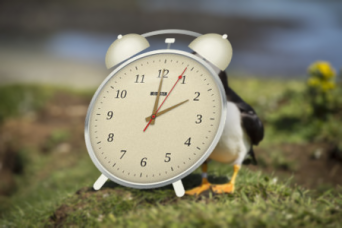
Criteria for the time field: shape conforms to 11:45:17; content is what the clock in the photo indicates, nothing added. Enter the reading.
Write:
2:00:04
